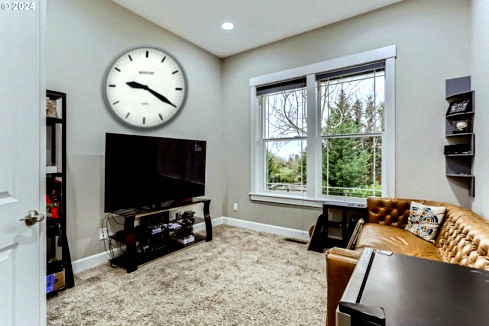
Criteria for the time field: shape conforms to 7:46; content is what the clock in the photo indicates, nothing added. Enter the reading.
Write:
9:20
